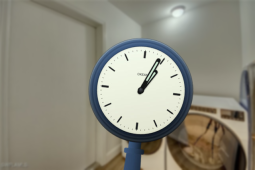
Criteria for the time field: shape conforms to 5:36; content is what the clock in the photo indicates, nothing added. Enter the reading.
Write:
1:04
